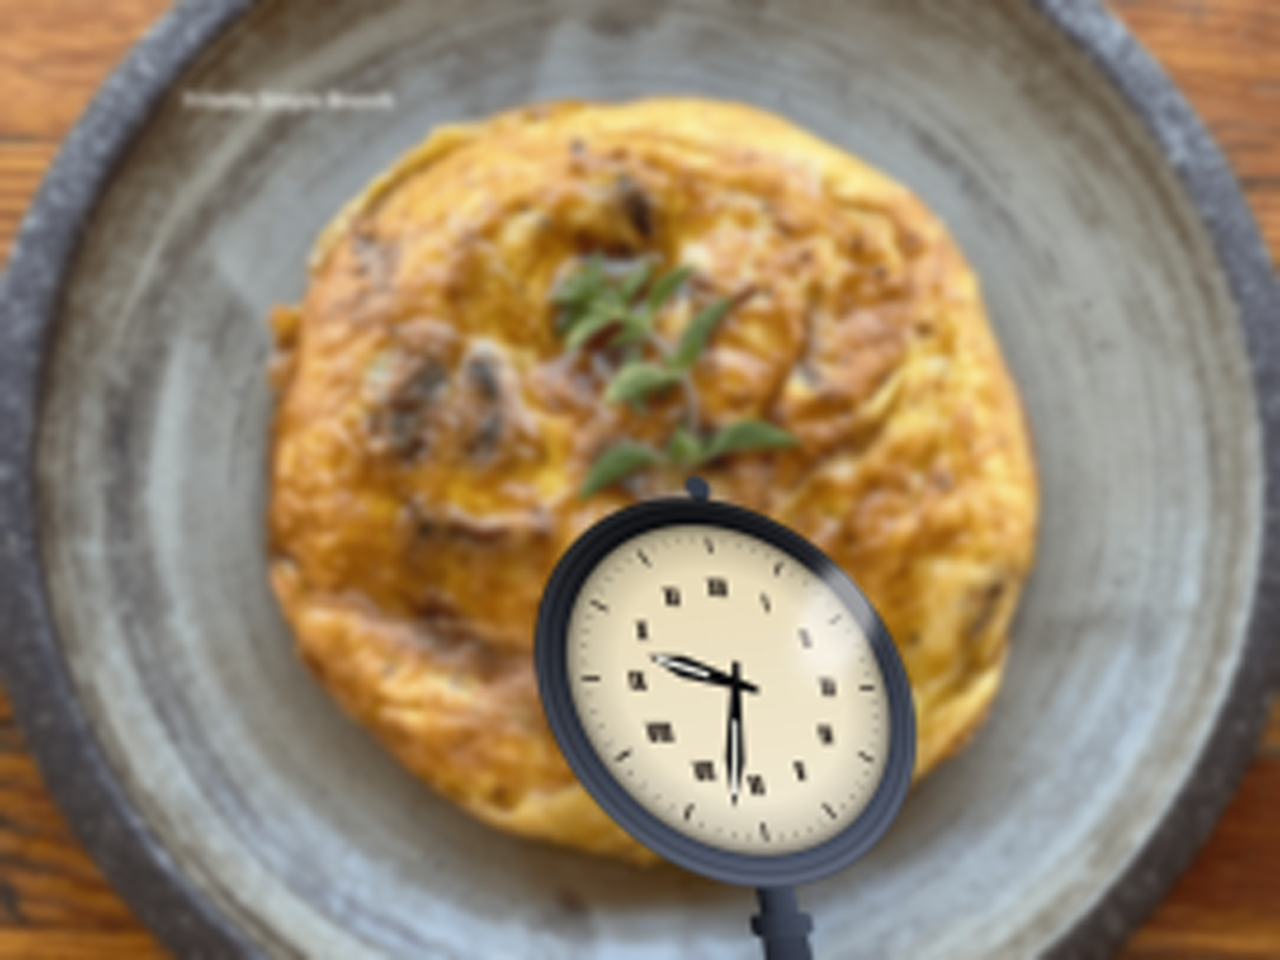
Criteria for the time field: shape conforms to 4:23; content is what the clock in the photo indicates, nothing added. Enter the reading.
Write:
9:32
